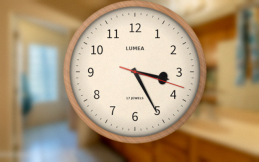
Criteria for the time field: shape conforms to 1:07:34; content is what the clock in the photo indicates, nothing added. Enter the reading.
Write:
3:25:18
